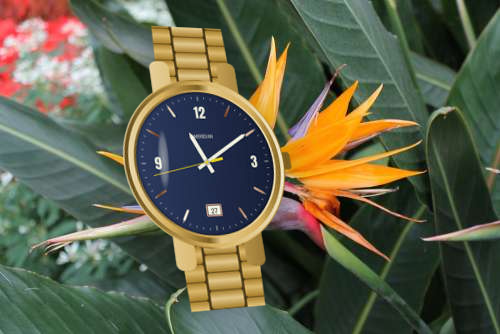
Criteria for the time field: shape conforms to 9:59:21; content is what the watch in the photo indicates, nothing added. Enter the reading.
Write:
11:09:43
